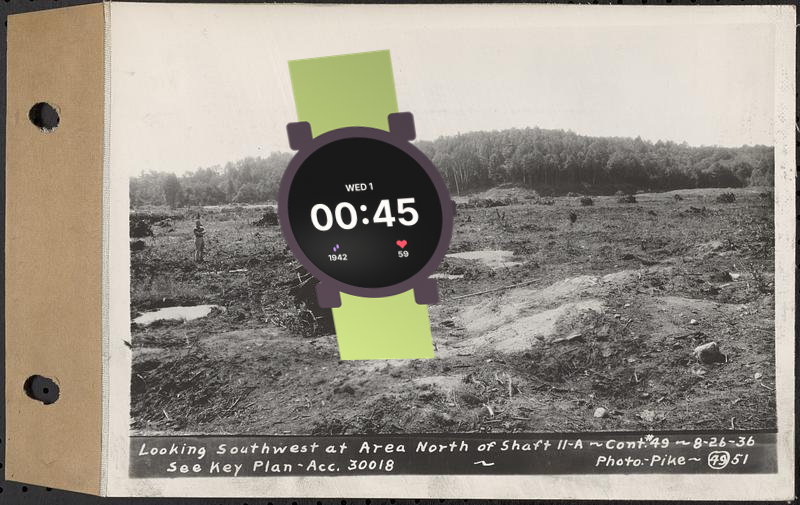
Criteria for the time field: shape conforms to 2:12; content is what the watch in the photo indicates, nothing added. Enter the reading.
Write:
0:45
